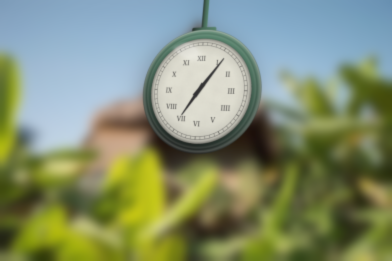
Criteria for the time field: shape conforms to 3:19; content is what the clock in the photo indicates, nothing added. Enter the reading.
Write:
7:06
